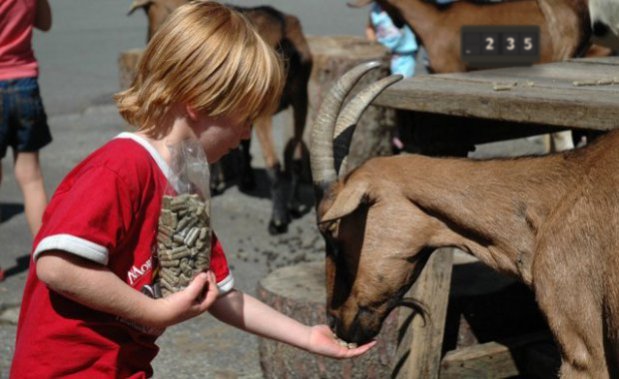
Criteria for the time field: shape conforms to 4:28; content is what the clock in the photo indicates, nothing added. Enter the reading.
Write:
2:35
